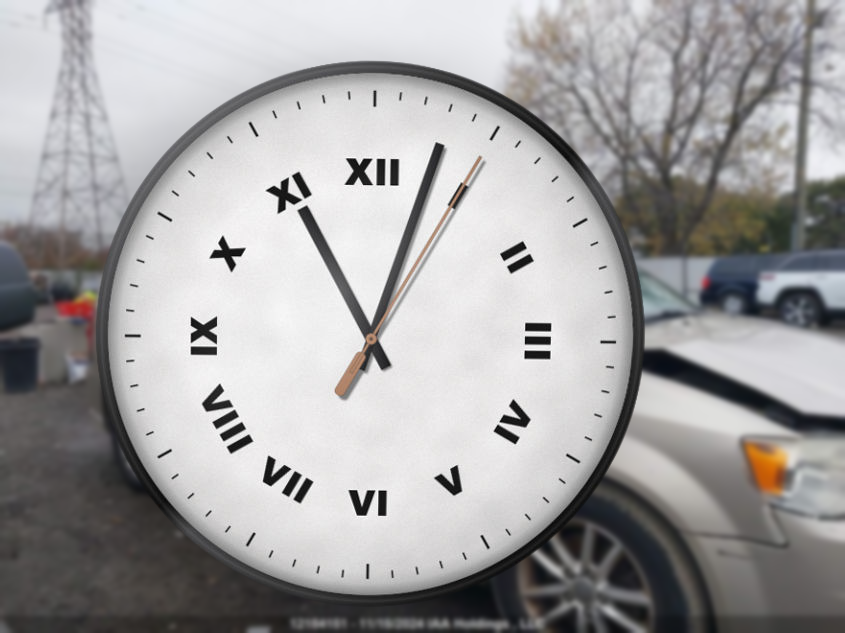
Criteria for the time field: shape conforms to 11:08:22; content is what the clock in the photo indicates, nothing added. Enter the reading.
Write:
11:03:05
